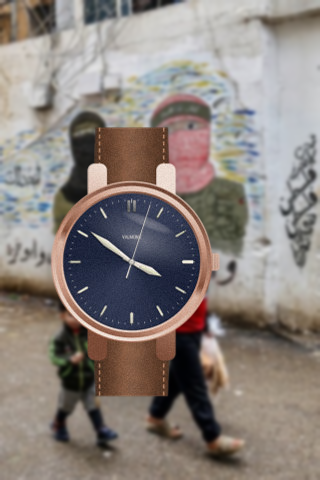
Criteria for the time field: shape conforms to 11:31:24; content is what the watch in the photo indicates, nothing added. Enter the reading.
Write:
3:51:03
